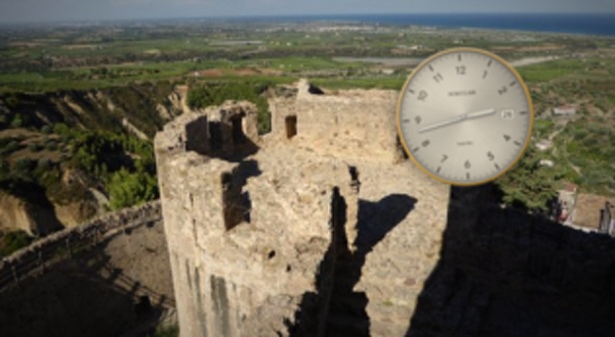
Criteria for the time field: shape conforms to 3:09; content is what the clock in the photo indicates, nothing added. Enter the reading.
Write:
2:43
